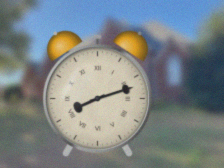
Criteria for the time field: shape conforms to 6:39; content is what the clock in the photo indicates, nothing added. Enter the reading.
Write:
8:12
